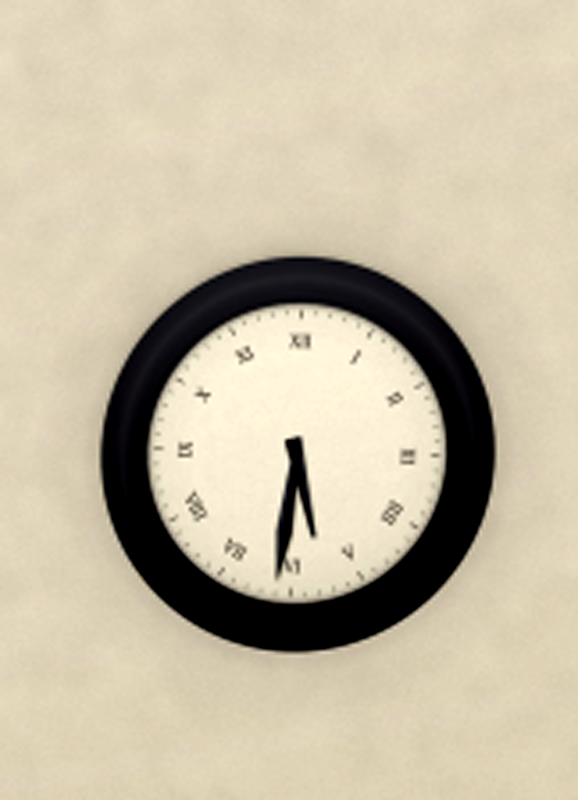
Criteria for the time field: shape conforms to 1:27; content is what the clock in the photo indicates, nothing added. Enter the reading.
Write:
5:31
